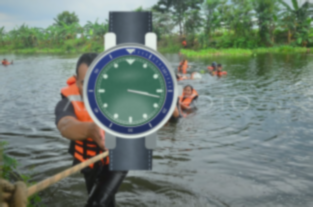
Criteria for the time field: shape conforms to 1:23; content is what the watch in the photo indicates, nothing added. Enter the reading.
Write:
3:17
